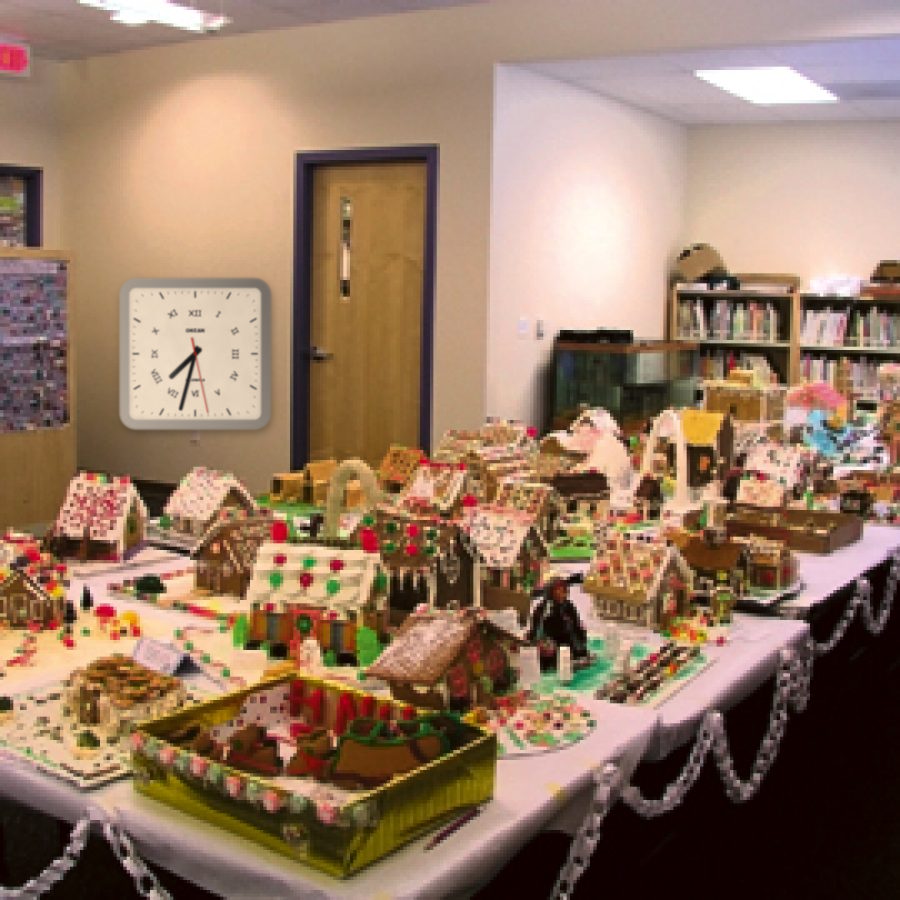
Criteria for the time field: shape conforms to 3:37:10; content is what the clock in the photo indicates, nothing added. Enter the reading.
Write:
7:32:28
